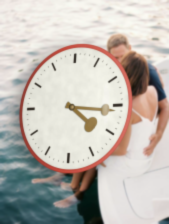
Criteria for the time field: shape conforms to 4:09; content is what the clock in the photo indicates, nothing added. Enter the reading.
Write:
4:16
